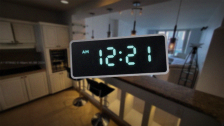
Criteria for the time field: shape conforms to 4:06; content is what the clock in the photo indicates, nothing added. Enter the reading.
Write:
12:21
